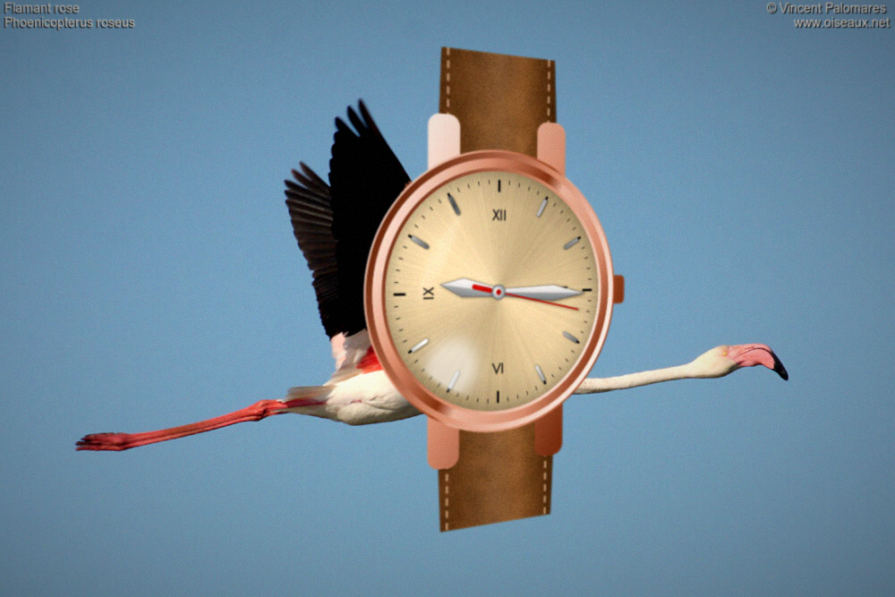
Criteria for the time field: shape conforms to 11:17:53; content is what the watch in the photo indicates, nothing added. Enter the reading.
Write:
9:15:17
